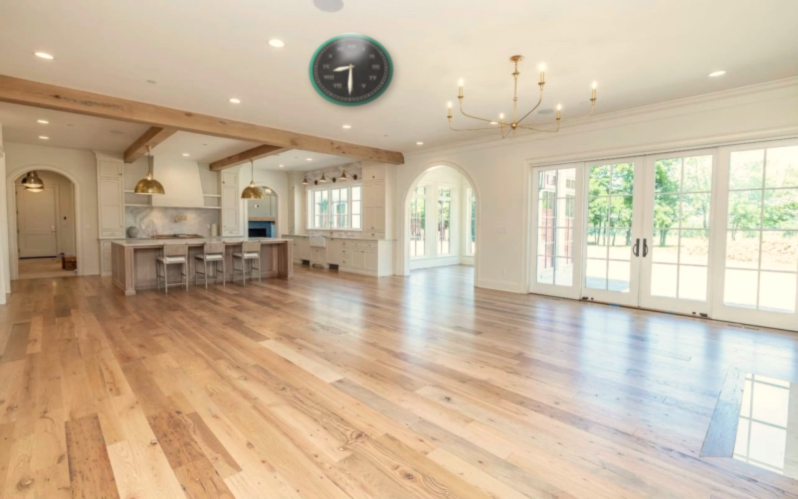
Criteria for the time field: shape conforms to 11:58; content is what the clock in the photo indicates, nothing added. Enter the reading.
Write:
8:30
